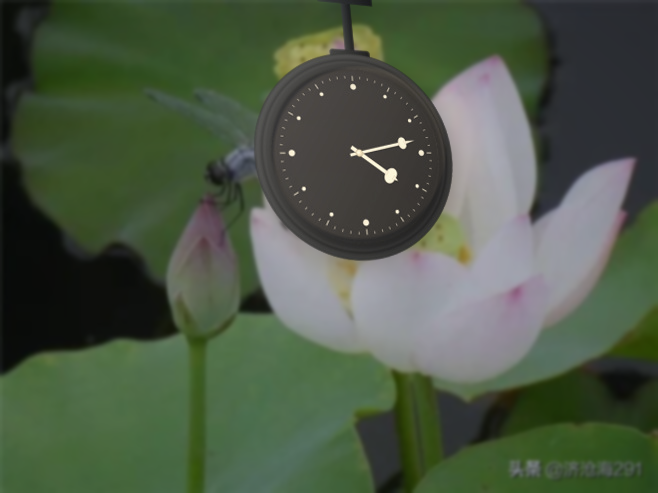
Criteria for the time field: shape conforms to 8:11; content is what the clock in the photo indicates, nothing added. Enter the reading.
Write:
4:13
